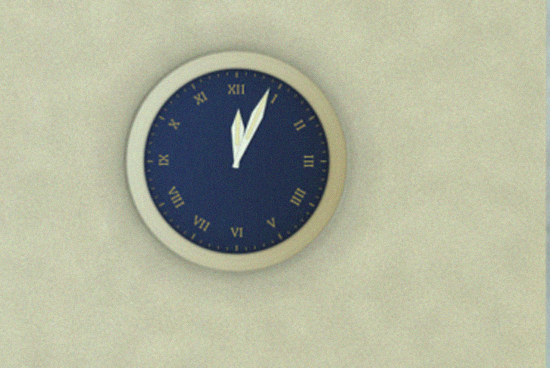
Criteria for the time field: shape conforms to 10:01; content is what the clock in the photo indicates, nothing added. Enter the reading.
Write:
12:04
